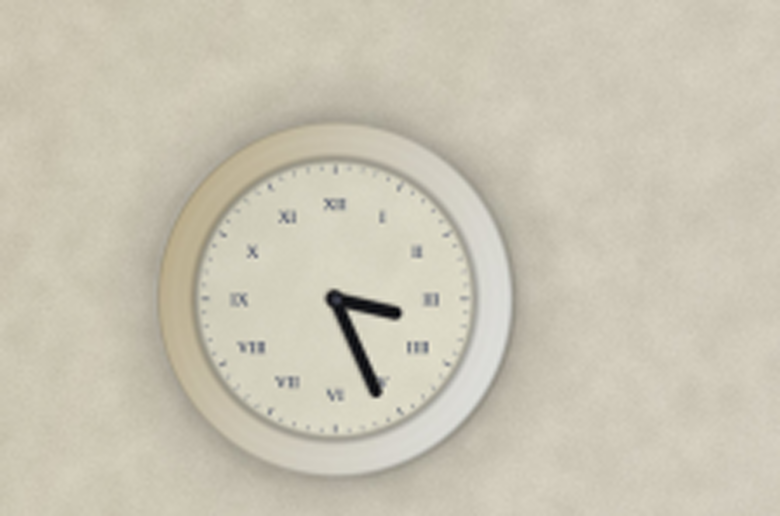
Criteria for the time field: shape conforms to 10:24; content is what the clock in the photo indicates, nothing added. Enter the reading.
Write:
3:26
